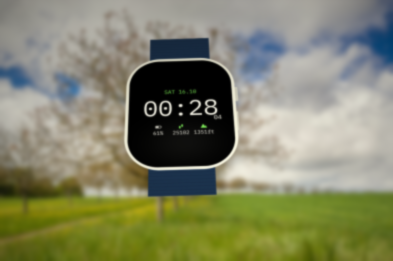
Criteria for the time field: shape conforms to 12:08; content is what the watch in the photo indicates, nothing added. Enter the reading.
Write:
0:28
